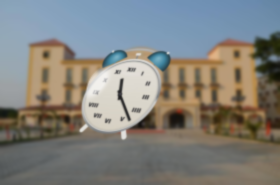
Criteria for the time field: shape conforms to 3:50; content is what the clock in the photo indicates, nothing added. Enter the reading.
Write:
11:23
